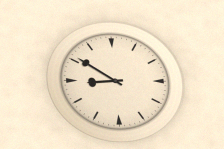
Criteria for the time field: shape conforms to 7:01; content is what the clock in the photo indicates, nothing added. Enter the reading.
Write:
8:51
